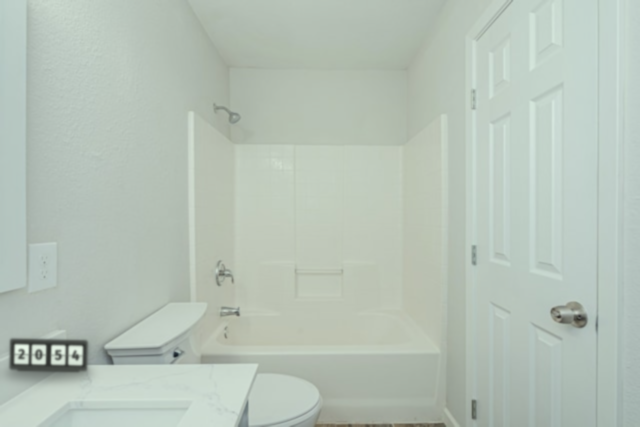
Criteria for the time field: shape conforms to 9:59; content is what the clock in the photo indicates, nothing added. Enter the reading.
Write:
20:54
